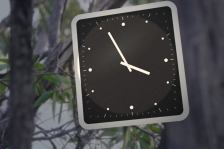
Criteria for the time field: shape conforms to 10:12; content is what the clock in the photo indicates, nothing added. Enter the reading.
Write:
3:56
